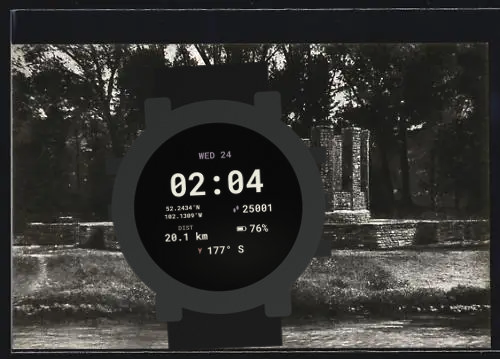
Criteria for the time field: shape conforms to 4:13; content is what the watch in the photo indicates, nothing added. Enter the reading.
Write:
2:04
